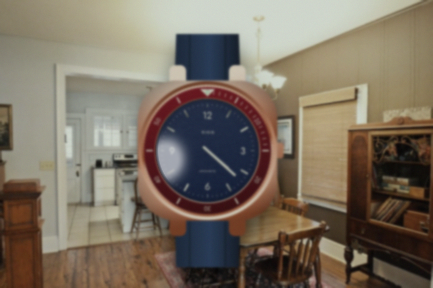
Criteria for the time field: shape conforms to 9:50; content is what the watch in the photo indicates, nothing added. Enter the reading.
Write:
4:22
